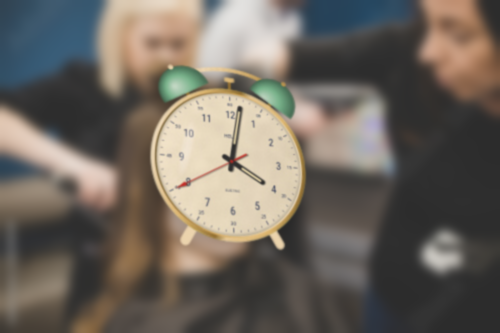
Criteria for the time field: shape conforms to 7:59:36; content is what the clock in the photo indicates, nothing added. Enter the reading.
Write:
4:01:40
